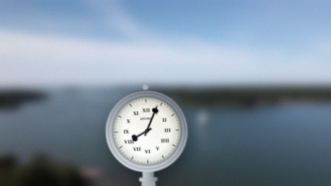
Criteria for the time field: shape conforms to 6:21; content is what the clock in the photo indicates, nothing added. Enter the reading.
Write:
8:04
